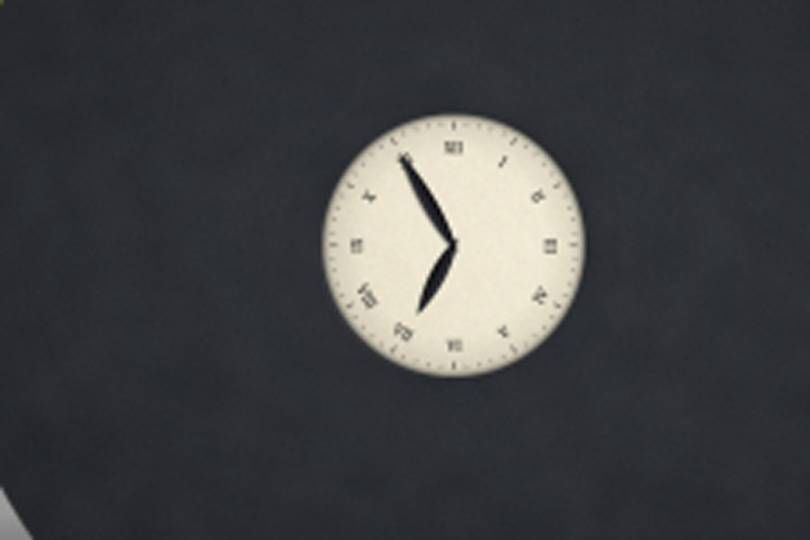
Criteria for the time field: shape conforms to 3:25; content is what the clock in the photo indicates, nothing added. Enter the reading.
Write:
6:55
